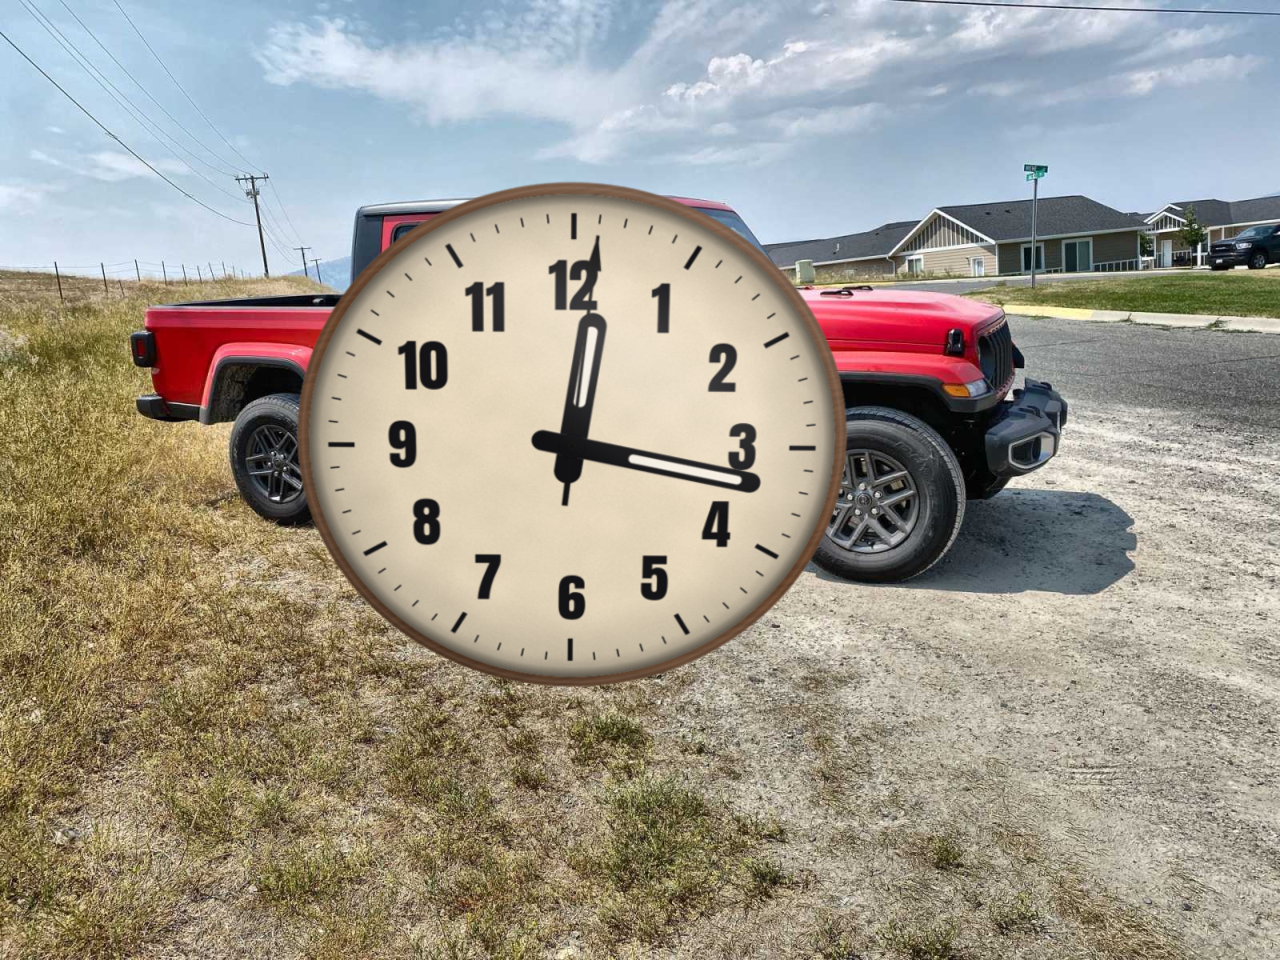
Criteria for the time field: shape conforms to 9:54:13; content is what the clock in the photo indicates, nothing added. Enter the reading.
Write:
12:17:01
